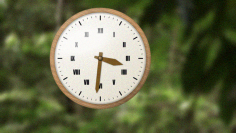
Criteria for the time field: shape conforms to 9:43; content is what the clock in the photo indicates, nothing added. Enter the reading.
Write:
3:31
